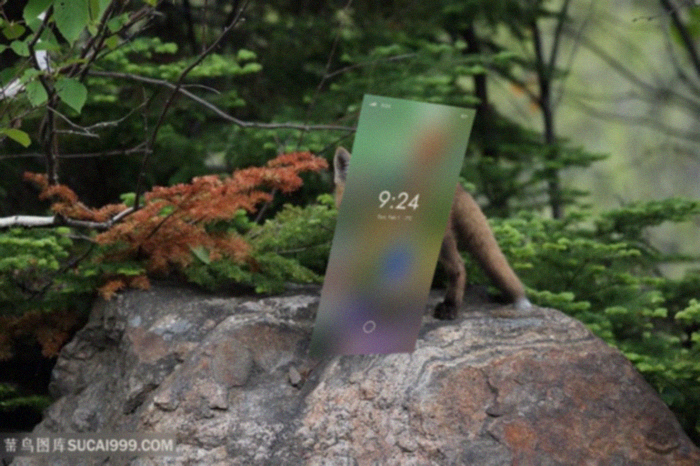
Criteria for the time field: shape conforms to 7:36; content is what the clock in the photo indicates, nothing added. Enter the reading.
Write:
9:24
